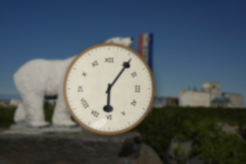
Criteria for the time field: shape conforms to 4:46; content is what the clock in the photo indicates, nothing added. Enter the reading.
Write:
6:06
